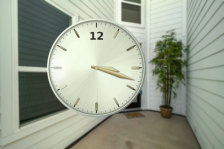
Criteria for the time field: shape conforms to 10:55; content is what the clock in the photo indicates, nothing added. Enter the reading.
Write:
3:18
